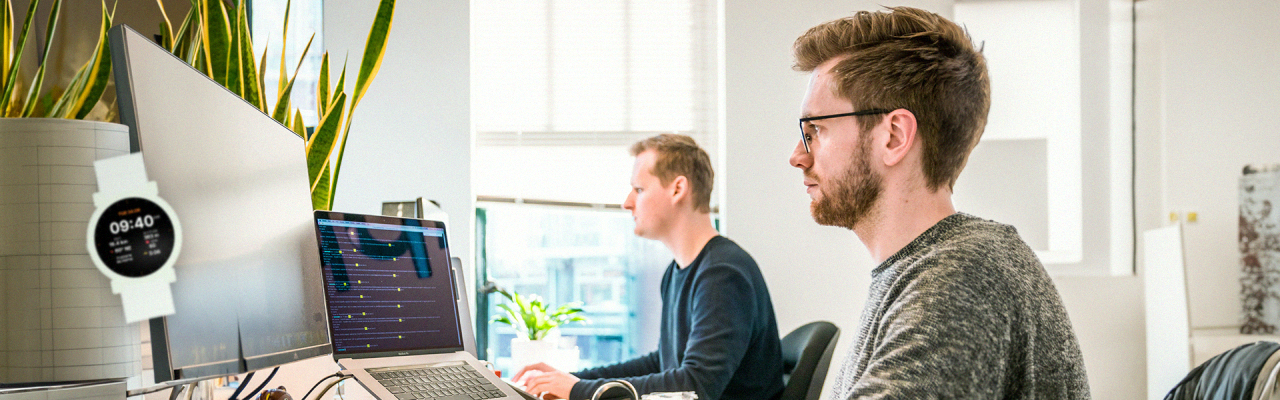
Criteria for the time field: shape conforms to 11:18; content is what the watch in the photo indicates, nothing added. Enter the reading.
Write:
9:40
